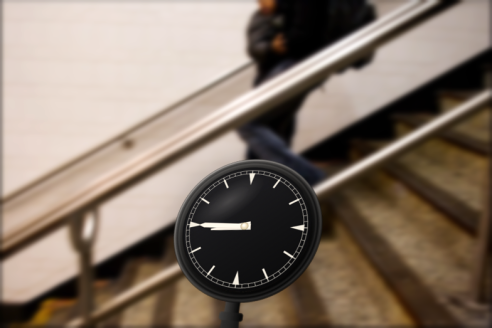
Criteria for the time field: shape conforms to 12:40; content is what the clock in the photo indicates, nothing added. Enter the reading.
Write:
8:45
